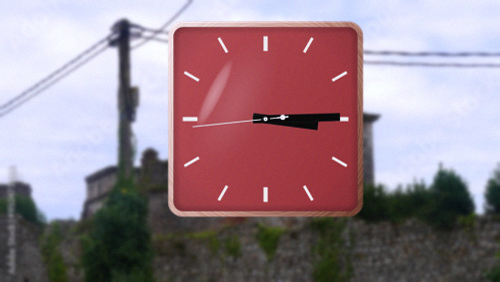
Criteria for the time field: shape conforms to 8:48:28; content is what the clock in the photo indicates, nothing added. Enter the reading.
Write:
3:14:44
